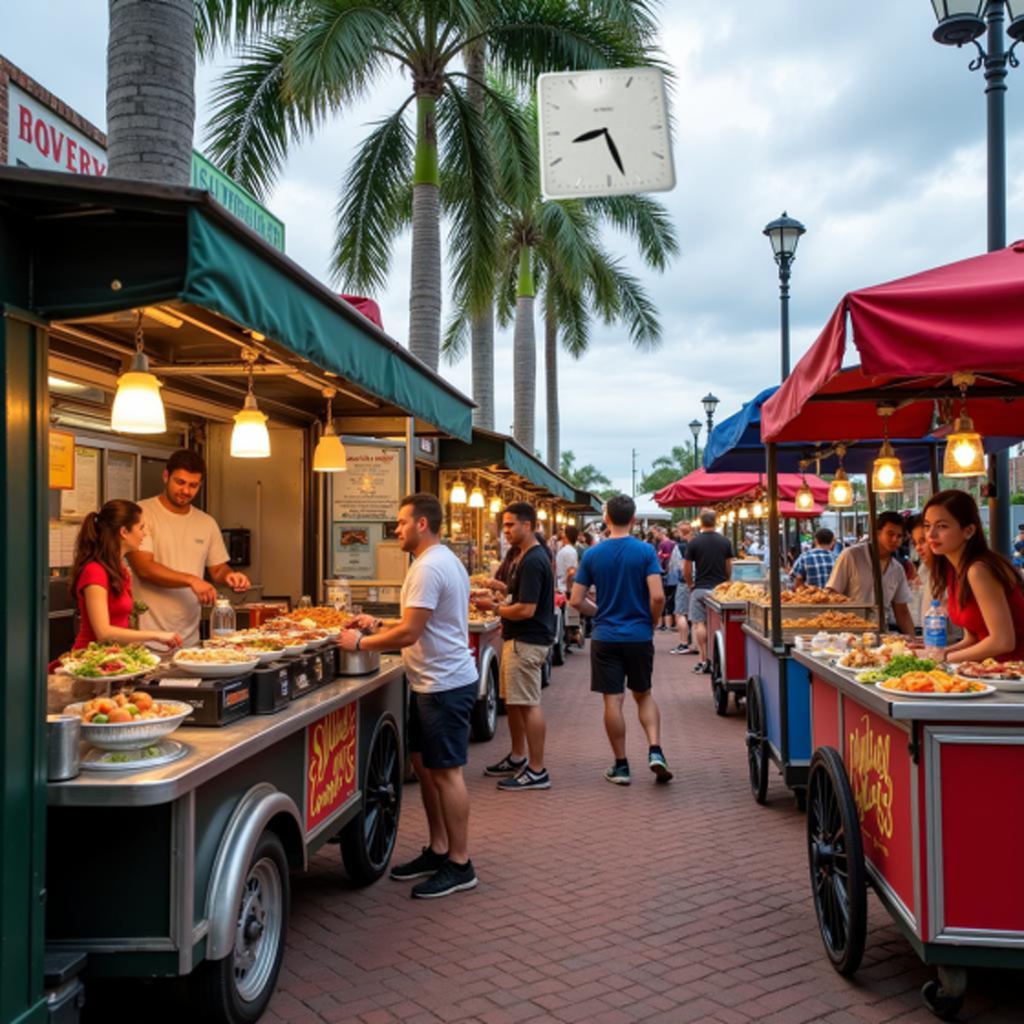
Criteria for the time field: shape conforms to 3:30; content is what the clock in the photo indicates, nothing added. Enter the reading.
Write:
8:27
